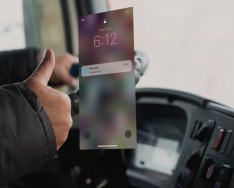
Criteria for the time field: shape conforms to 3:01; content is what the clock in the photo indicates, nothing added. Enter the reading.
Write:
6:12
